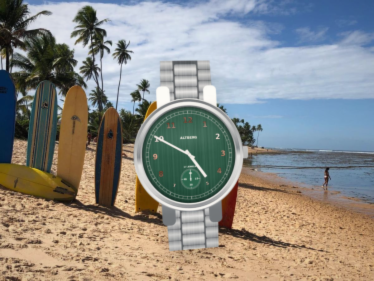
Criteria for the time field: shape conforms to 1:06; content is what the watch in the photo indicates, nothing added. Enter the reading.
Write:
4:50
